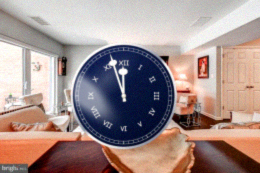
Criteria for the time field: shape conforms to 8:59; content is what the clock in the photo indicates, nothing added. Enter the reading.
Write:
11:57
